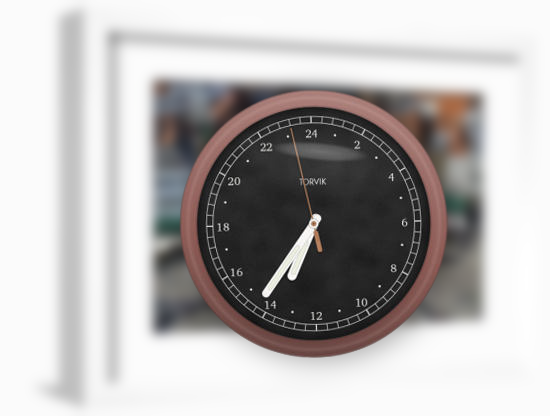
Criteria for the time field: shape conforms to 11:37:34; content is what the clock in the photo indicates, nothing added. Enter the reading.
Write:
13:35:58
